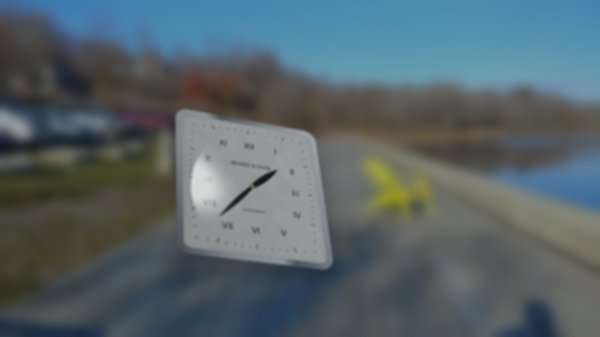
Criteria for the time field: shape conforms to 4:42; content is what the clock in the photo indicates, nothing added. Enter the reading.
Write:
1:37
